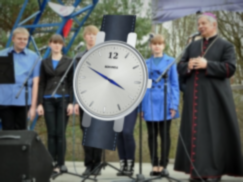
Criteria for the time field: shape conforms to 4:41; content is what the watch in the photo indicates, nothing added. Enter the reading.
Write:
3:49
